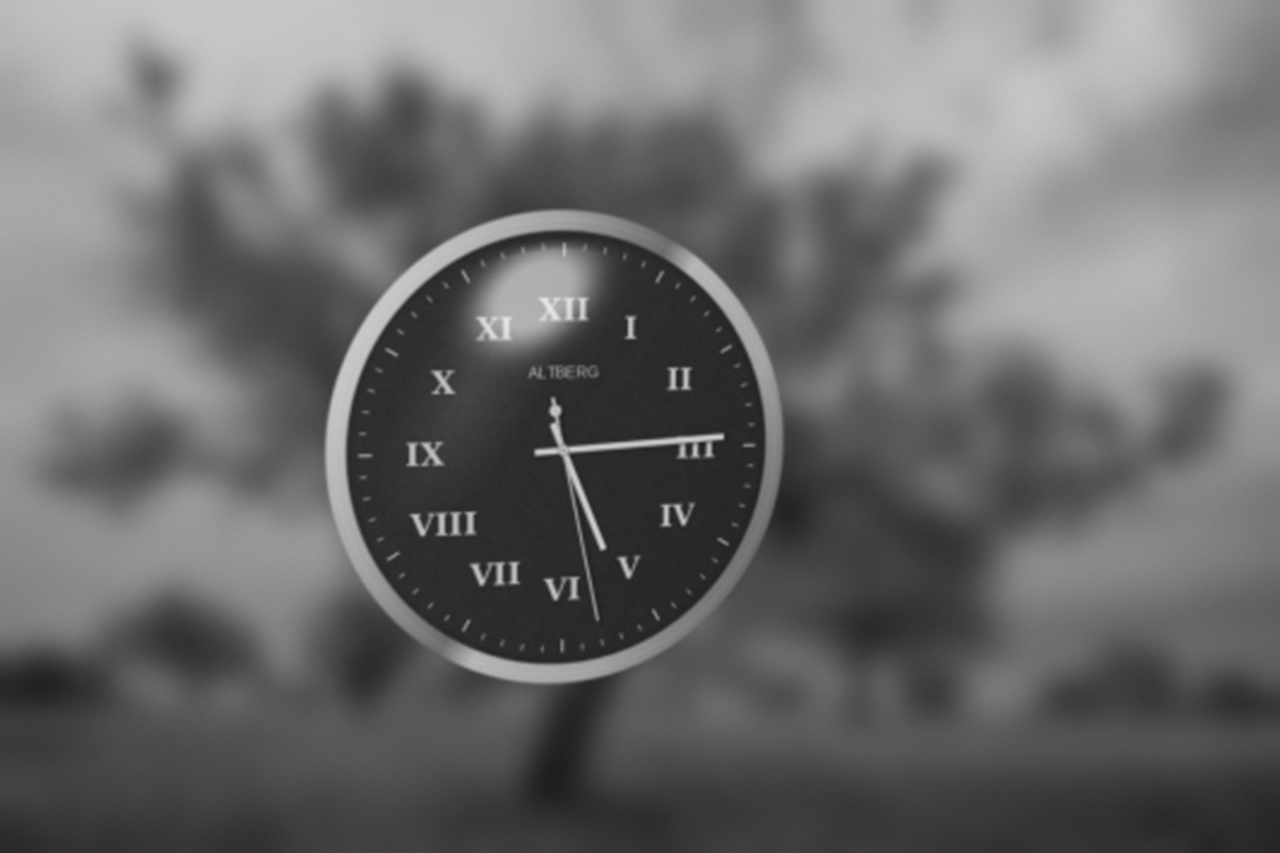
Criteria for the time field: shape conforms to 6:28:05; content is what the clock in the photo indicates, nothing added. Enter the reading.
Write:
5:14:28
